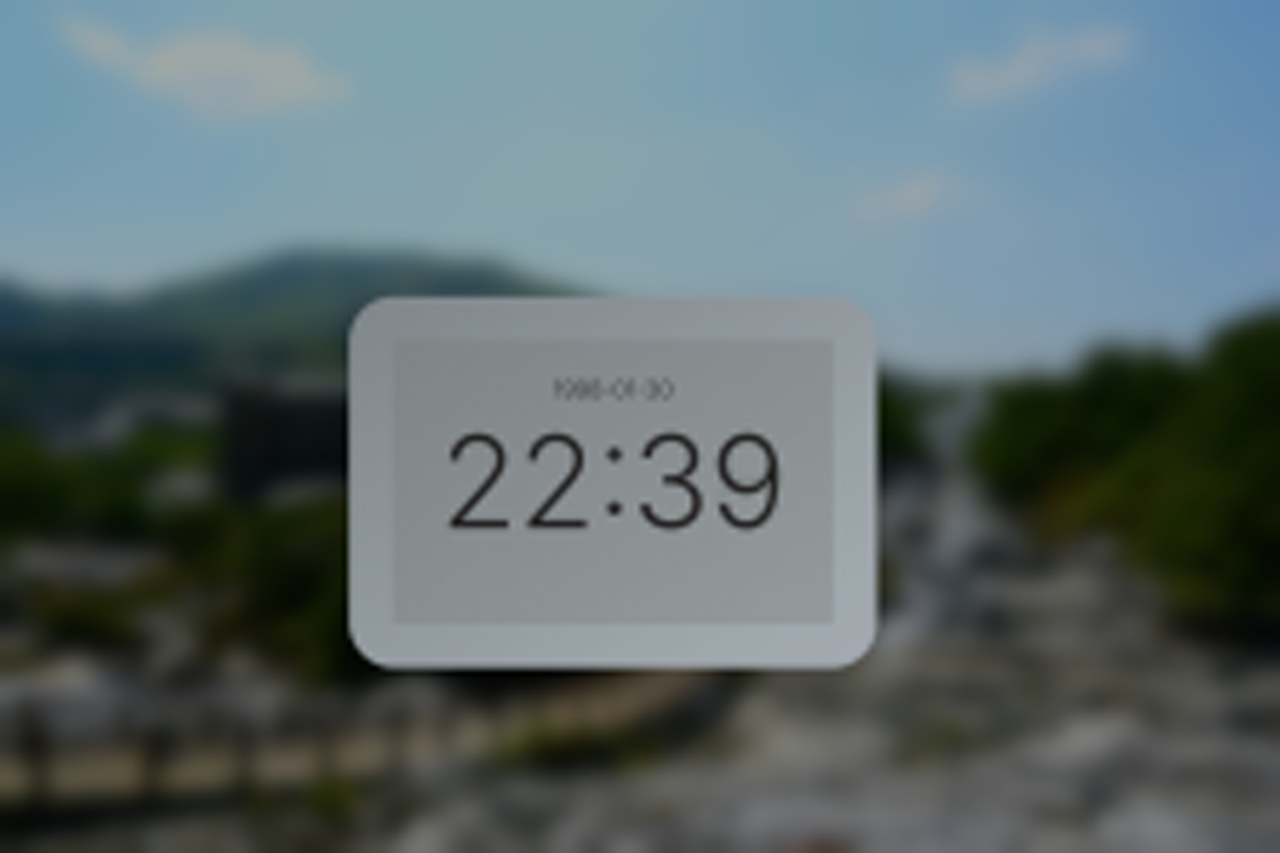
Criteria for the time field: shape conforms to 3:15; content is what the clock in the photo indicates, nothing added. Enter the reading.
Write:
22:39
